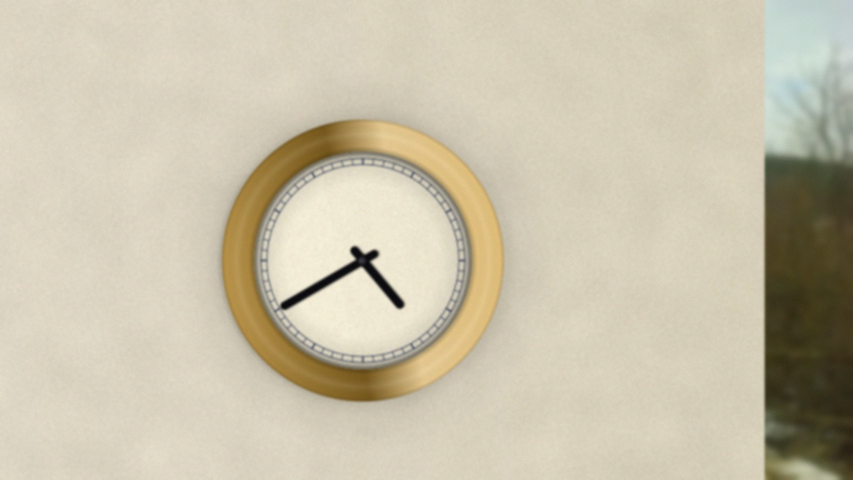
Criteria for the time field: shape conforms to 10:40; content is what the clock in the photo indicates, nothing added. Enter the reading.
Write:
4:40
